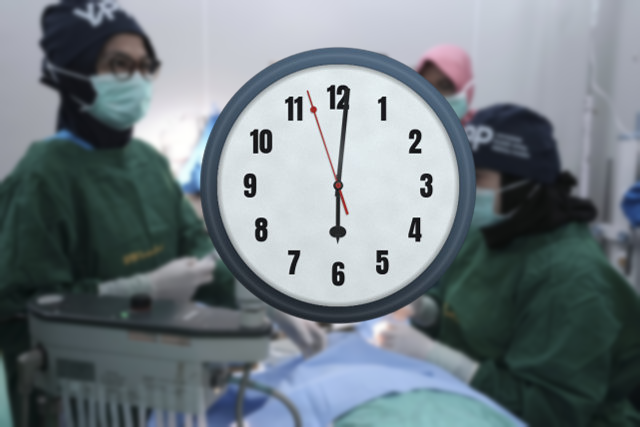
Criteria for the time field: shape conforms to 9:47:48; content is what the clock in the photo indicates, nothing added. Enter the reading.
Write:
6:00:57
